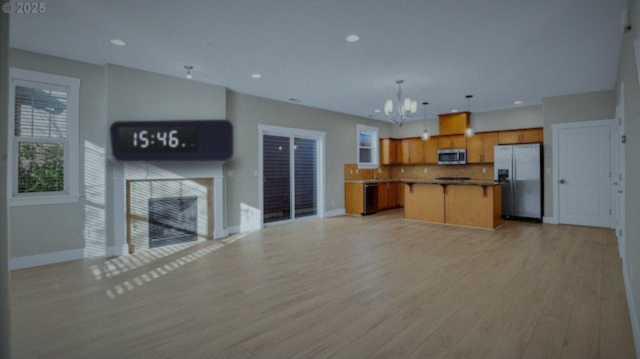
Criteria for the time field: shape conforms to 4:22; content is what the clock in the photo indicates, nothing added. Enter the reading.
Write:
15:46
